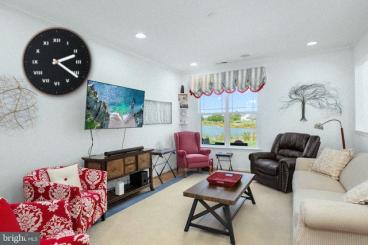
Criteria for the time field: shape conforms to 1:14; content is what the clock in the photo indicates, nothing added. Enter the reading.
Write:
2:21
